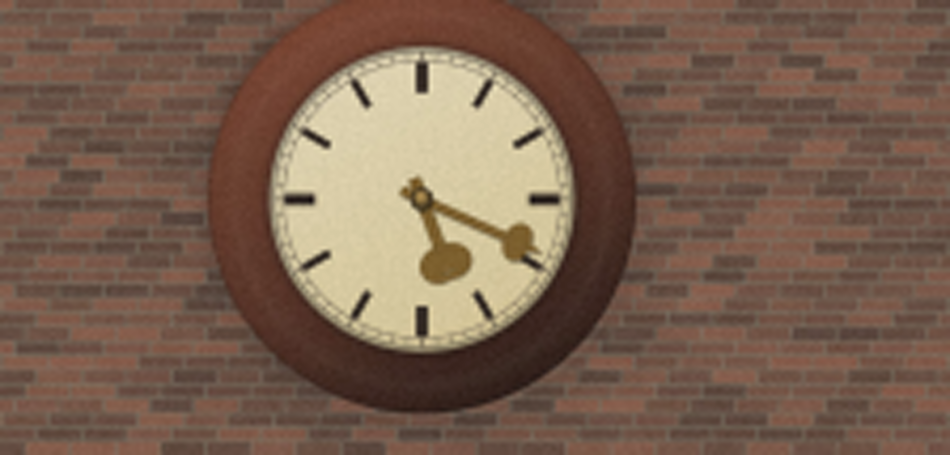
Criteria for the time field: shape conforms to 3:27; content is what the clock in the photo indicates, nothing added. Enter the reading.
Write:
5:19
